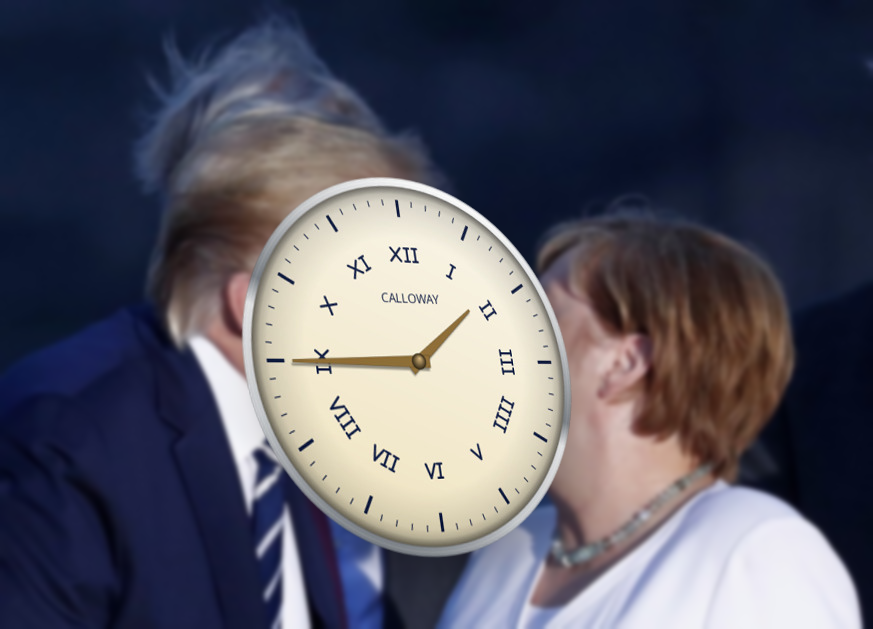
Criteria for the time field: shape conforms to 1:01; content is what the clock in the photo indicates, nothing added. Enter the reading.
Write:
1:45
